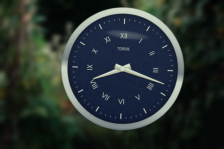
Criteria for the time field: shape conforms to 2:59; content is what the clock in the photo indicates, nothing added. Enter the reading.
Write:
8:18
